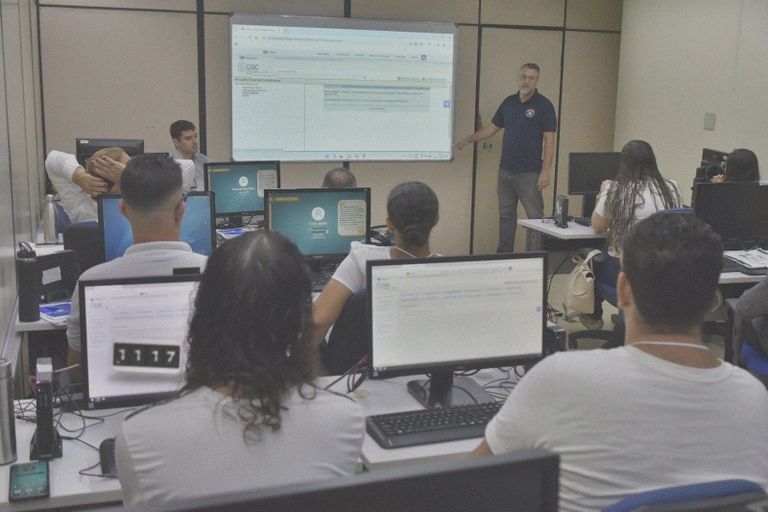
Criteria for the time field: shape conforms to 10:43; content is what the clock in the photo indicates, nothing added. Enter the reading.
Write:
11:17
